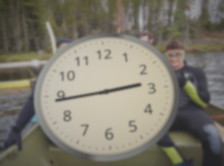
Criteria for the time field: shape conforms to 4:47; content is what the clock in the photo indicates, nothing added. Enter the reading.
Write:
2:44
